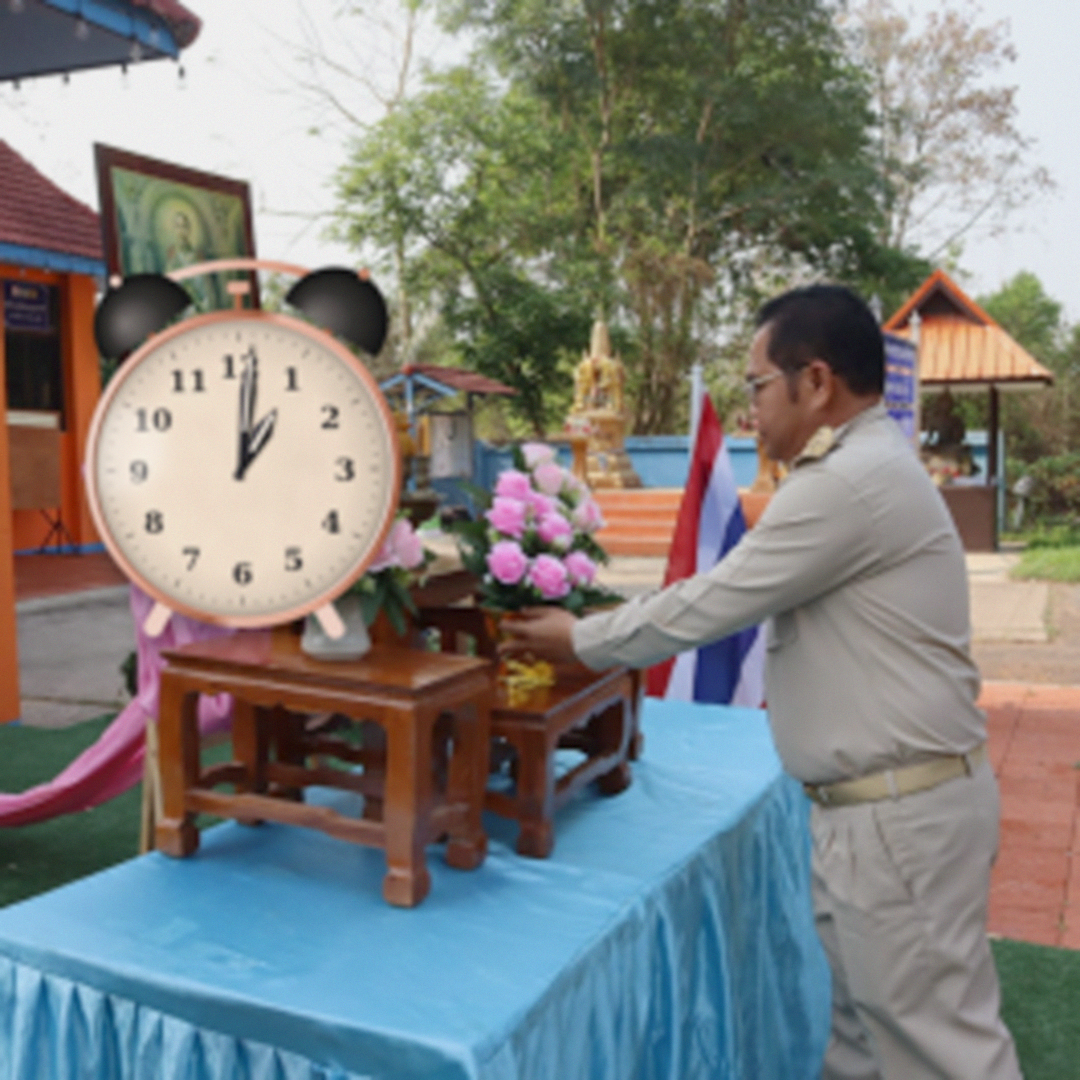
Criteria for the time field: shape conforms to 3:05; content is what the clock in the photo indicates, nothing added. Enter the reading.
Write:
1:01
